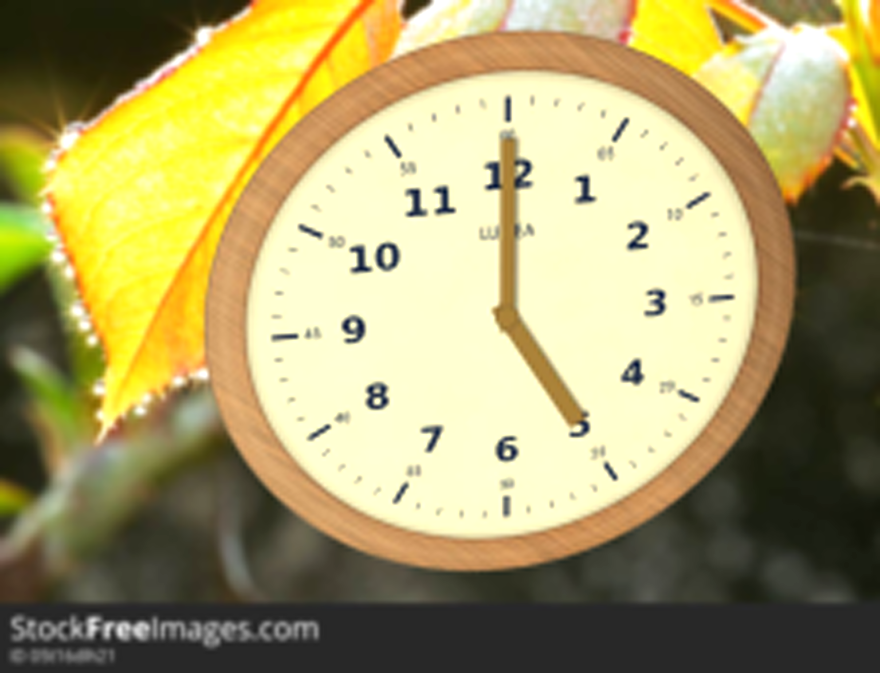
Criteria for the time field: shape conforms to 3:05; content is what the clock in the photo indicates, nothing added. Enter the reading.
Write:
5:00
